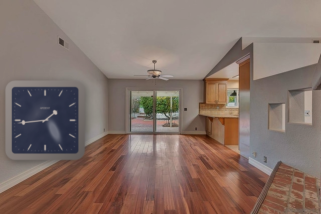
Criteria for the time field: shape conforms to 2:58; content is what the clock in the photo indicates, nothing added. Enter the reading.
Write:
1:44
